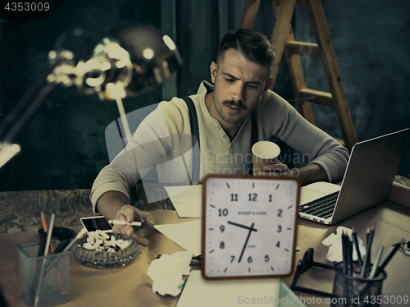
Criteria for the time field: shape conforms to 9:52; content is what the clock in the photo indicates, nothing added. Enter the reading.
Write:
9:33
